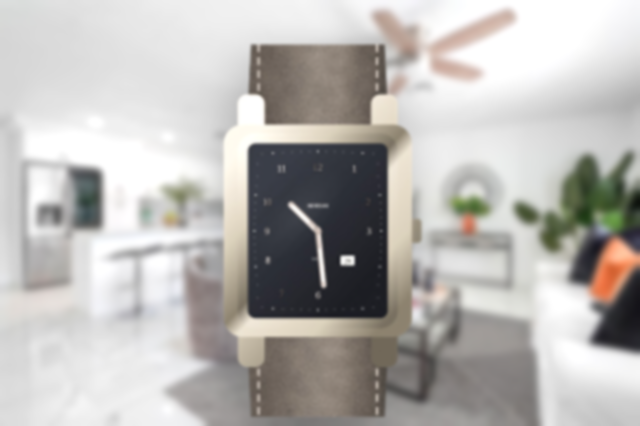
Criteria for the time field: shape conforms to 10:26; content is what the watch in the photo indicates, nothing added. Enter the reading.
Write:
10:29
